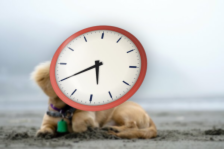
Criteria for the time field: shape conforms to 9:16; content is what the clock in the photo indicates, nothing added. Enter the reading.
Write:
5:40
